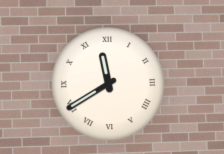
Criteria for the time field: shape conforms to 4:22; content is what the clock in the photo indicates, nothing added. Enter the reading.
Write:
11:40
